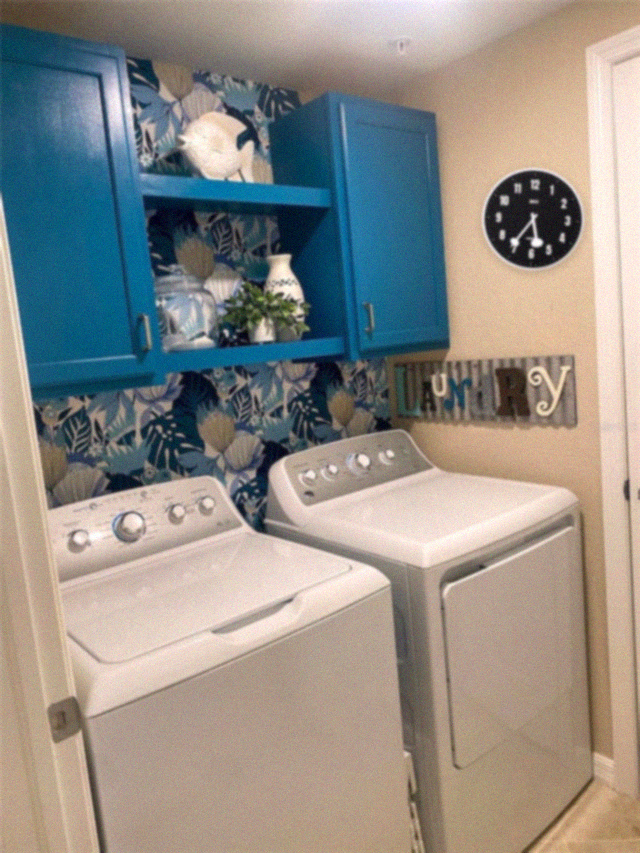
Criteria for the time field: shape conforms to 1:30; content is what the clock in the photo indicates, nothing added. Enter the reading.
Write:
5:36
